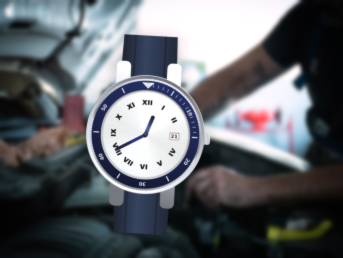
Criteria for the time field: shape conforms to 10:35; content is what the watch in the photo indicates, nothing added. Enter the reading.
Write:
12:40
